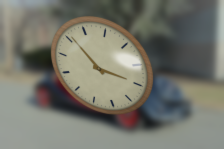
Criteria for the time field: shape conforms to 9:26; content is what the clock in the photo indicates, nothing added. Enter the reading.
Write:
3:56
